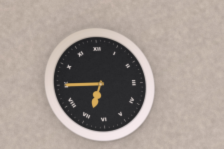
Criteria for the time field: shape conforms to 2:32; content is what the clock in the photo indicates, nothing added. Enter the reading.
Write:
6:45
